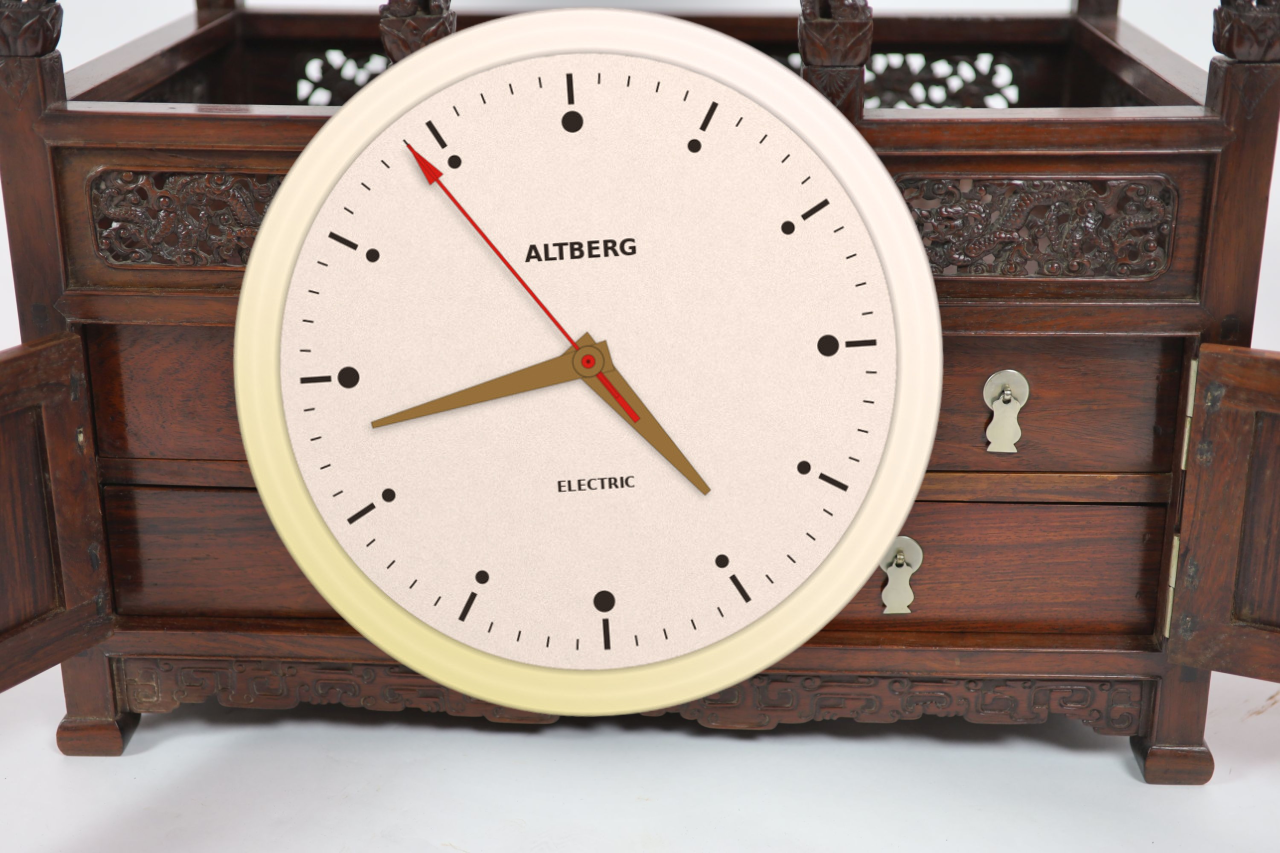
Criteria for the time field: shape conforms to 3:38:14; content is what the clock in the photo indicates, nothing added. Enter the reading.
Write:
4:42:54
